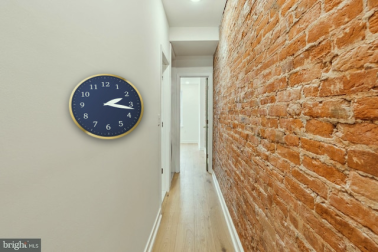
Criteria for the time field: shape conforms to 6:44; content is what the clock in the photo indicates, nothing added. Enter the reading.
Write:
2:17
